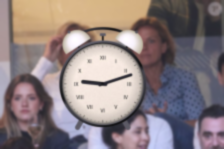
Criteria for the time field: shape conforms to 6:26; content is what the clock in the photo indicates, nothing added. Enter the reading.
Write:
9:12
